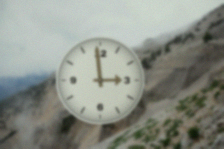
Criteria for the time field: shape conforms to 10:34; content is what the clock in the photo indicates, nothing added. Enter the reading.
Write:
2:59
